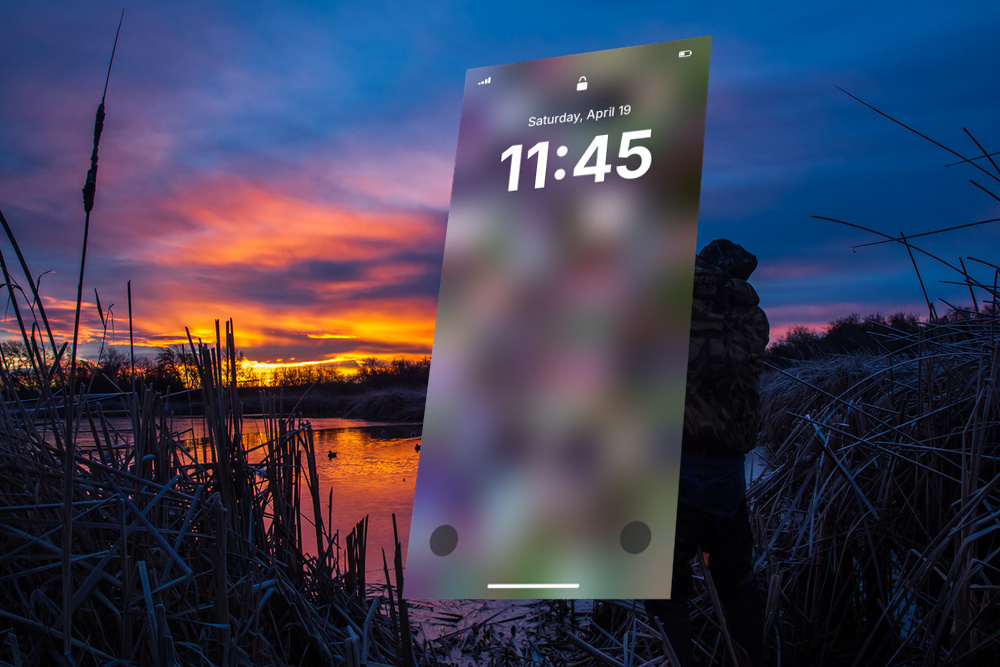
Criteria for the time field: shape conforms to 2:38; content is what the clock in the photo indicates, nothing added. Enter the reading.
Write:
11:45
